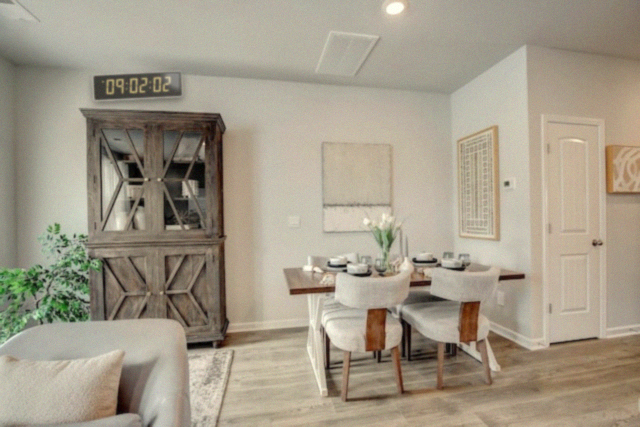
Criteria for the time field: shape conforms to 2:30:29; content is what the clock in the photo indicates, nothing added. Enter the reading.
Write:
9:02:02
